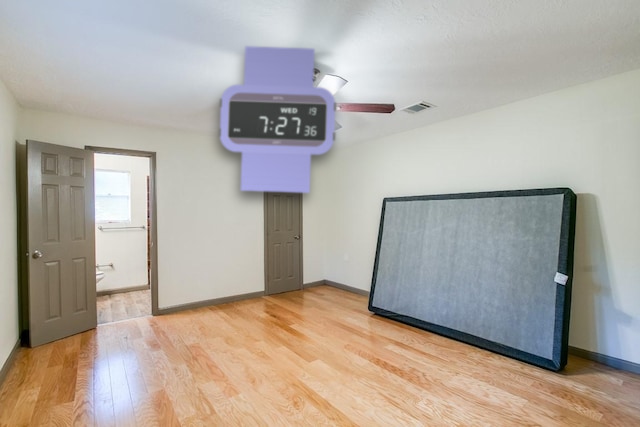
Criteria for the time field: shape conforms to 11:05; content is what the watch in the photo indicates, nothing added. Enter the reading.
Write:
7:27
